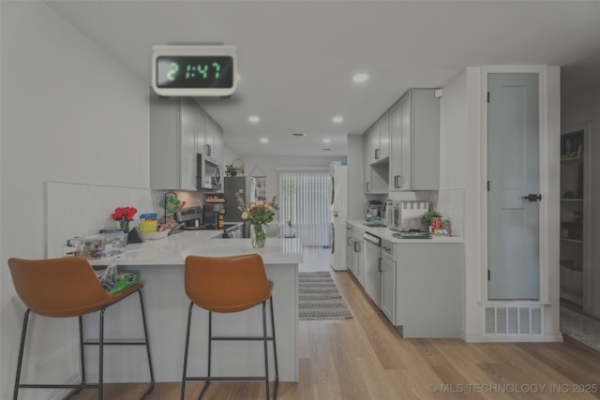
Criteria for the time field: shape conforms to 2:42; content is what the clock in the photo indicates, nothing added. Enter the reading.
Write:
21:47
